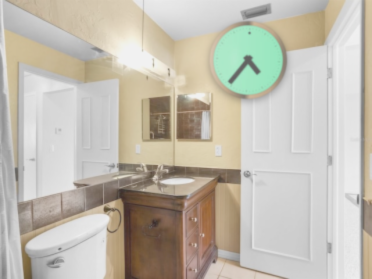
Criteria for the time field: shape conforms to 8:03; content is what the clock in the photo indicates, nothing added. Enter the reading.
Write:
4:36
